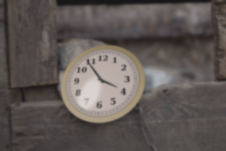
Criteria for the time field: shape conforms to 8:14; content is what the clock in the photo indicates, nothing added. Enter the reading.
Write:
3:54
